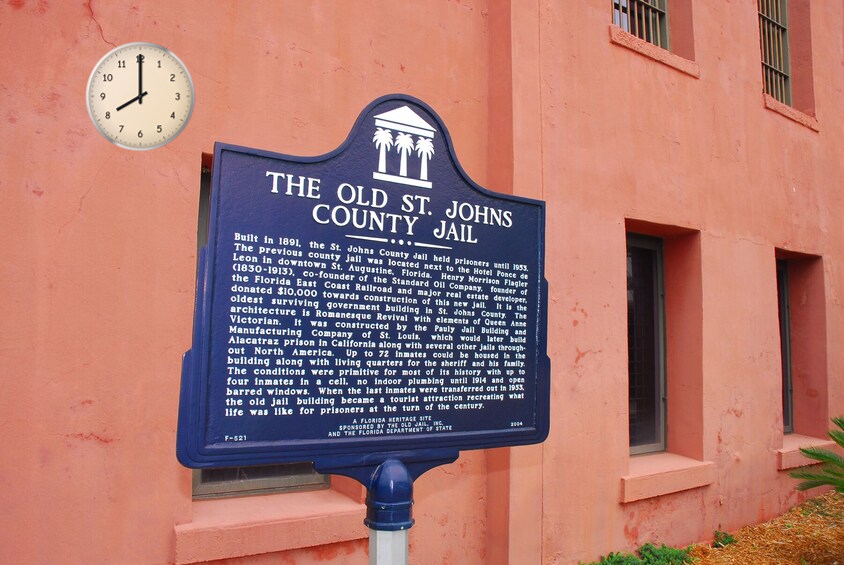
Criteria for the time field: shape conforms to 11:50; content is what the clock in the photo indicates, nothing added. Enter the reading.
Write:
8:00
